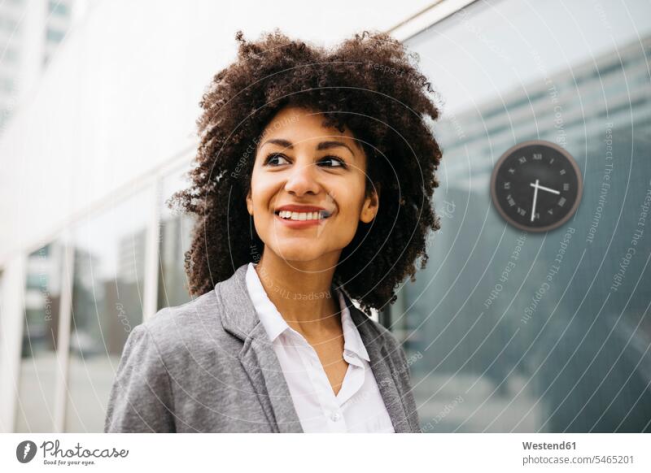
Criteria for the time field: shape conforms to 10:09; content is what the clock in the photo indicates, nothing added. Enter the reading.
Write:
3:31
